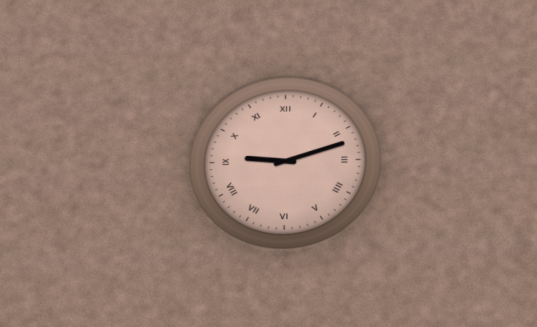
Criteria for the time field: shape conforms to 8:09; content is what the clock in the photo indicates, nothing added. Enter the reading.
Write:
9:12
